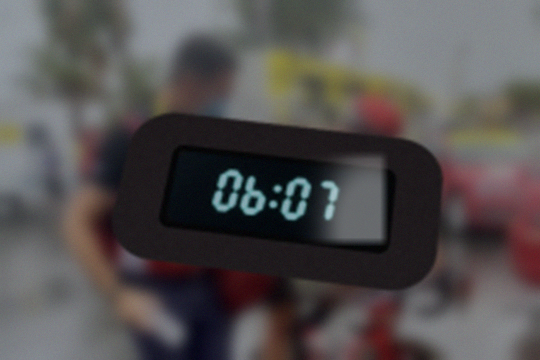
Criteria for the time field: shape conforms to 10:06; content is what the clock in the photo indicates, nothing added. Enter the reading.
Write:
6:07
